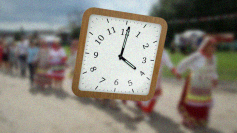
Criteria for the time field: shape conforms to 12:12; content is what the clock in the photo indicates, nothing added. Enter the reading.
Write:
4:01
